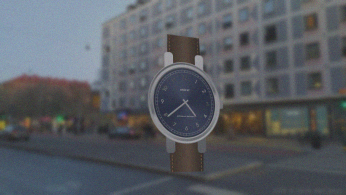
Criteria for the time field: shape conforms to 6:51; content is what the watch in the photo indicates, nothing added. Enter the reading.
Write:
4:39
